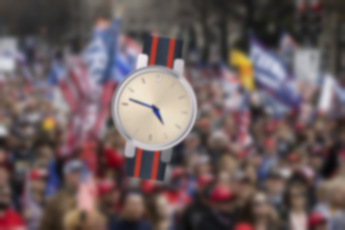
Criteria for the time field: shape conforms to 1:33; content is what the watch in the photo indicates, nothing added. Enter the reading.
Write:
4:47
